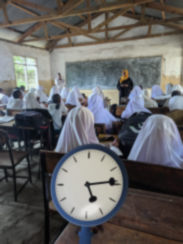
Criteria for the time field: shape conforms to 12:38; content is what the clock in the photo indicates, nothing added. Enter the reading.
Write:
5:14
